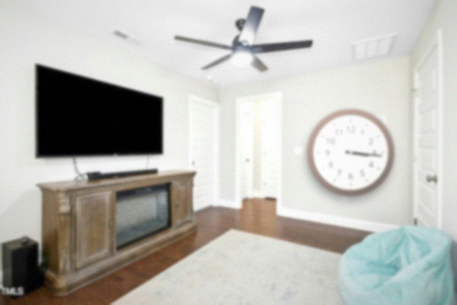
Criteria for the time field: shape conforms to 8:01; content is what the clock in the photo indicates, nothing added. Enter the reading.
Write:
3:16
